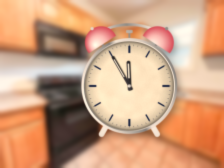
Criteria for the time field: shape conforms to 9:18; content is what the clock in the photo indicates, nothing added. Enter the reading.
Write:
11:55
